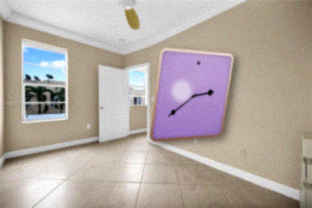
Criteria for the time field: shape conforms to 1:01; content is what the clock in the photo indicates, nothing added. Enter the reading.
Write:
2:39
